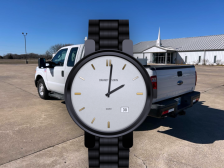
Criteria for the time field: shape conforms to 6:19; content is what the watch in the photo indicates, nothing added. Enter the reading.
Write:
2:01
